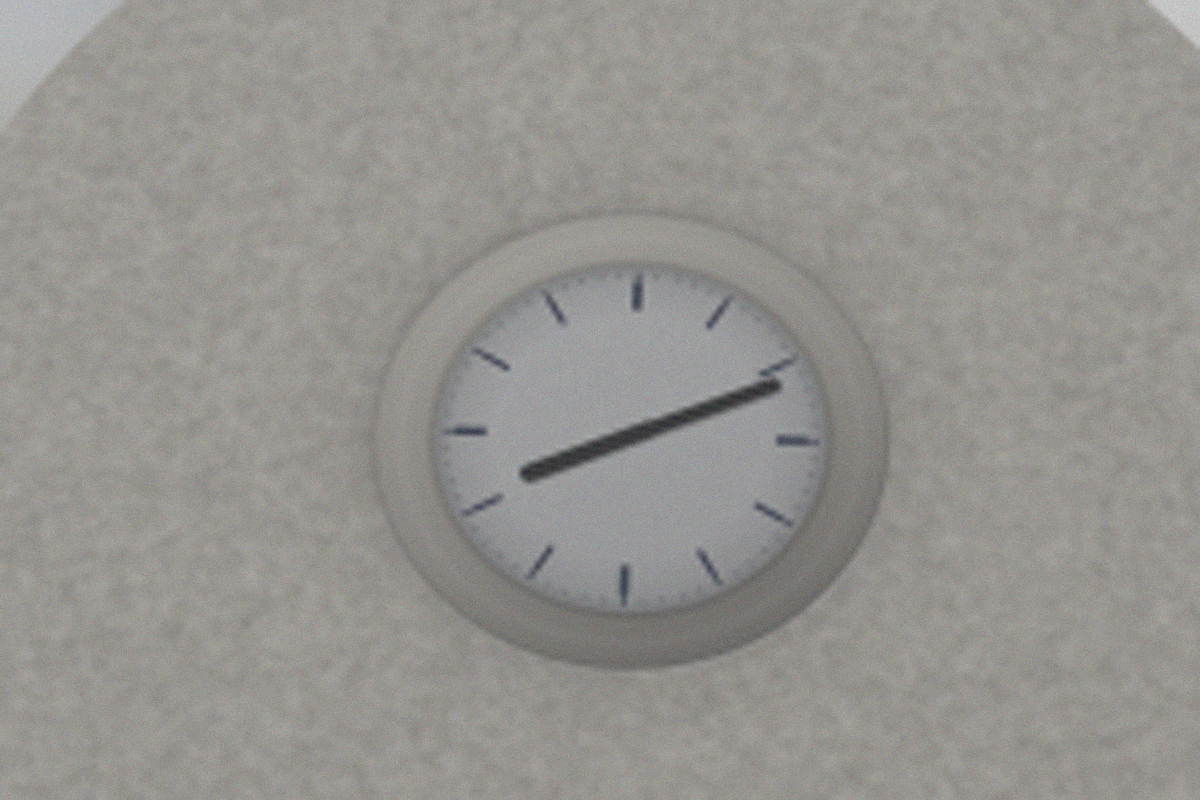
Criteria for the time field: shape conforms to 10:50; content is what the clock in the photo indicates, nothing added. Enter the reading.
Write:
8:11
